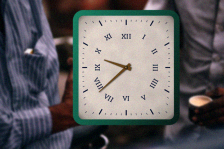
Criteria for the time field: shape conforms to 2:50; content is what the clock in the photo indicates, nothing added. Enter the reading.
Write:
9:38
